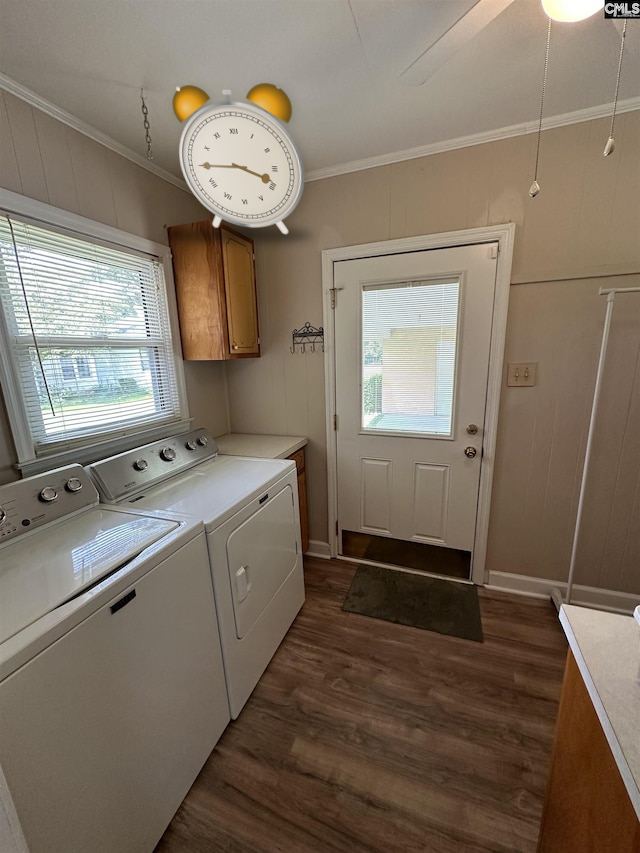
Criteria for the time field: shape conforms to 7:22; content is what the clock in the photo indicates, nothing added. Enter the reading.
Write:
3:45
